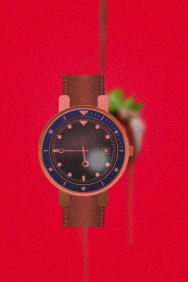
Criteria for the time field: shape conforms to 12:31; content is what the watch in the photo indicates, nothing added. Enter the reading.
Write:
5:45
